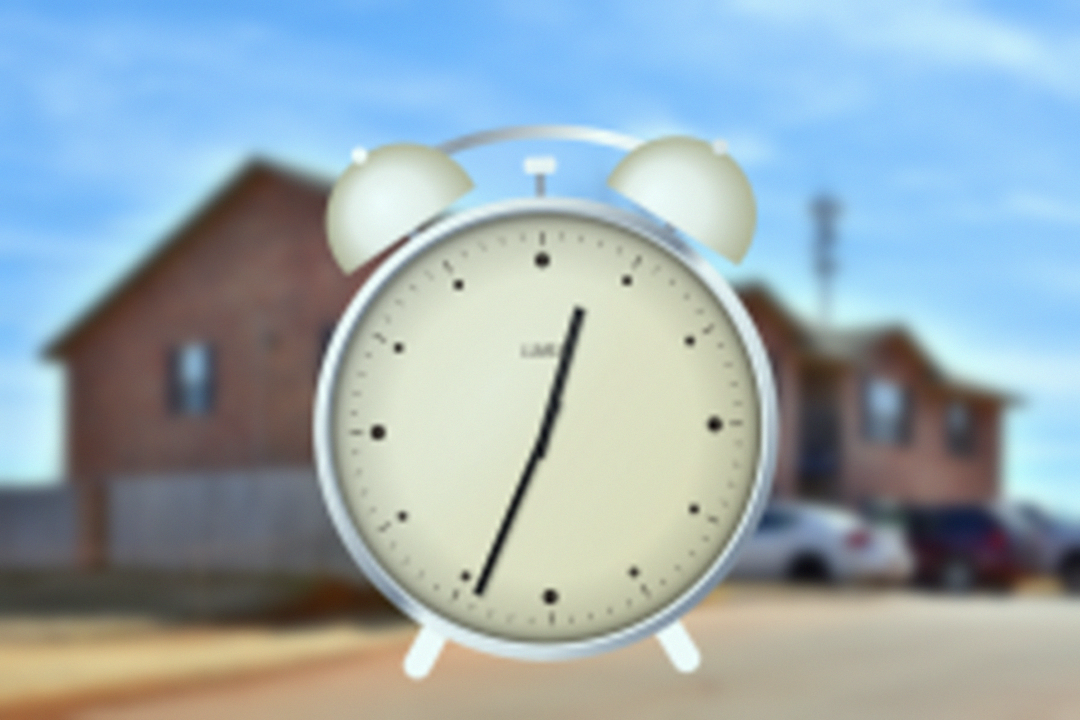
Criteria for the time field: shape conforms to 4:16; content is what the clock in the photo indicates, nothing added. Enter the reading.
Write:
12:34
